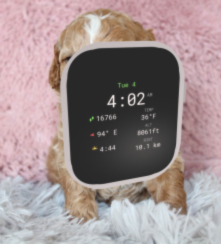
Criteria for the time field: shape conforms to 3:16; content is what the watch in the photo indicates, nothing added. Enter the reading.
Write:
4:02
